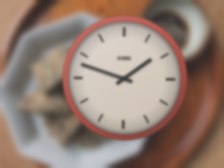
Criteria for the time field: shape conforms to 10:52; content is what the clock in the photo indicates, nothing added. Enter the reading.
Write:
1:48
